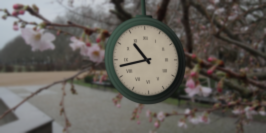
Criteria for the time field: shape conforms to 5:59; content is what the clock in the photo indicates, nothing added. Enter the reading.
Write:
10:43
